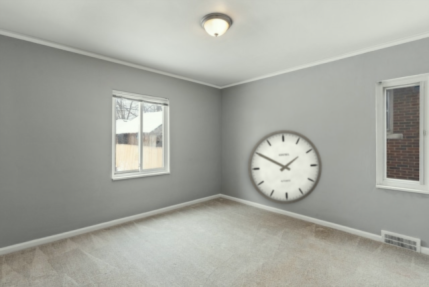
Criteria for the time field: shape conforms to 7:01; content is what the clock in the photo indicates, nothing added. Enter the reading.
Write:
1:50
